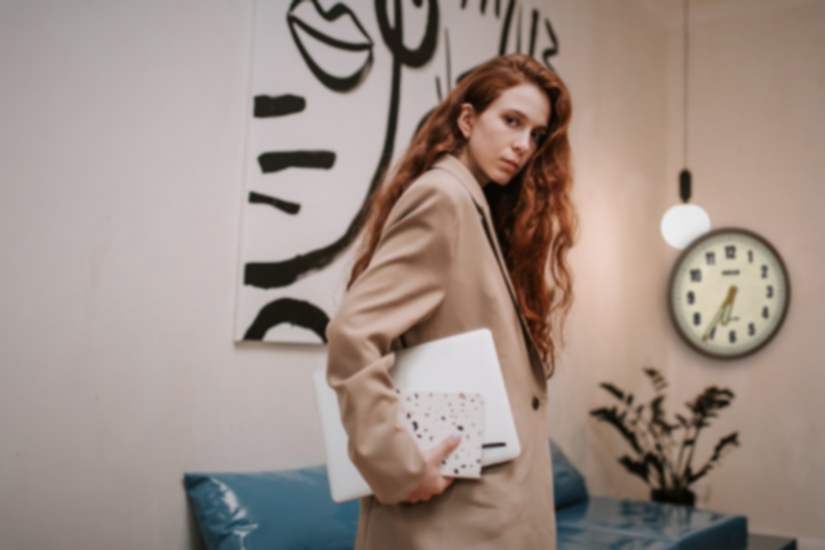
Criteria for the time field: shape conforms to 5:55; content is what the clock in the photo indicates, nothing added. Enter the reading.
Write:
6:36
